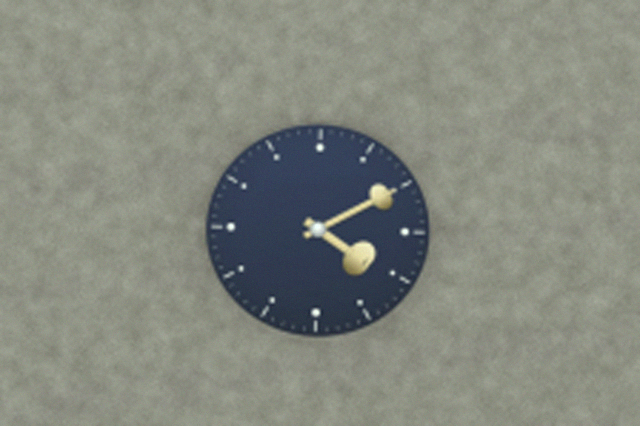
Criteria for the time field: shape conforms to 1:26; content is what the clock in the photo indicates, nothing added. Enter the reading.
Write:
4:10
